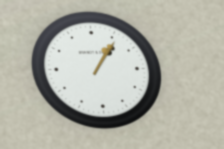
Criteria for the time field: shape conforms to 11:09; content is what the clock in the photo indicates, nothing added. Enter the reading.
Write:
1:06
